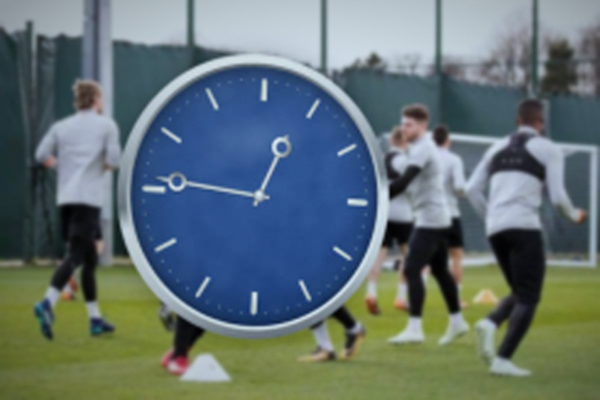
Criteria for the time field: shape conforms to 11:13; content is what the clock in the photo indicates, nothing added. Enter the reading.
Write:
12:46
